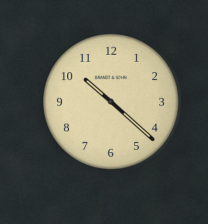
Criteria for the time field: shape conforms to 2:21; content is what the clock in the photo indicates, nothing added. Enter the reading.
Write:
10:22
